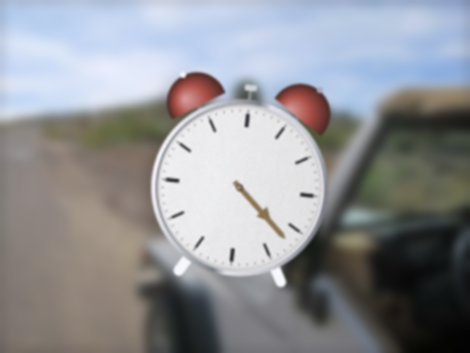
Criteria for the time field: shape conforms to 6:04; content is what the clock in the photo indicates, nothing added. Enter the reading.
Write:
4:22
